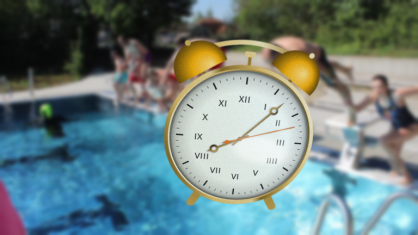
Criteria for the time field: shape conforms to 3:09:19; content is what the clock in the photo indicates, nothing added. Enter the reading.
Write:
8:07:12
